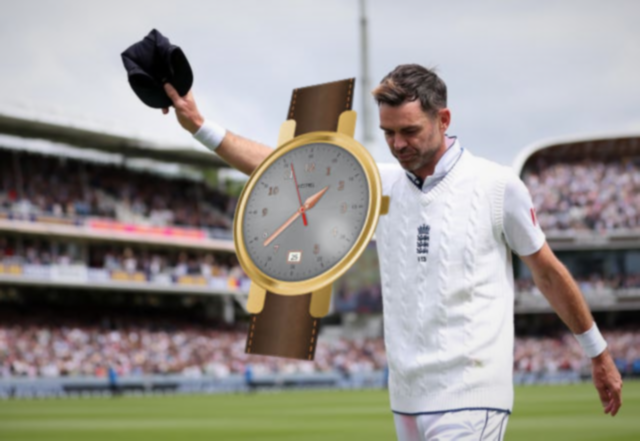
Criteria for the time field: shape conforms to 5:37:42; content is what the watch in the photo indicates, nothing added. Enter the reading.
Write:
1:37:56
